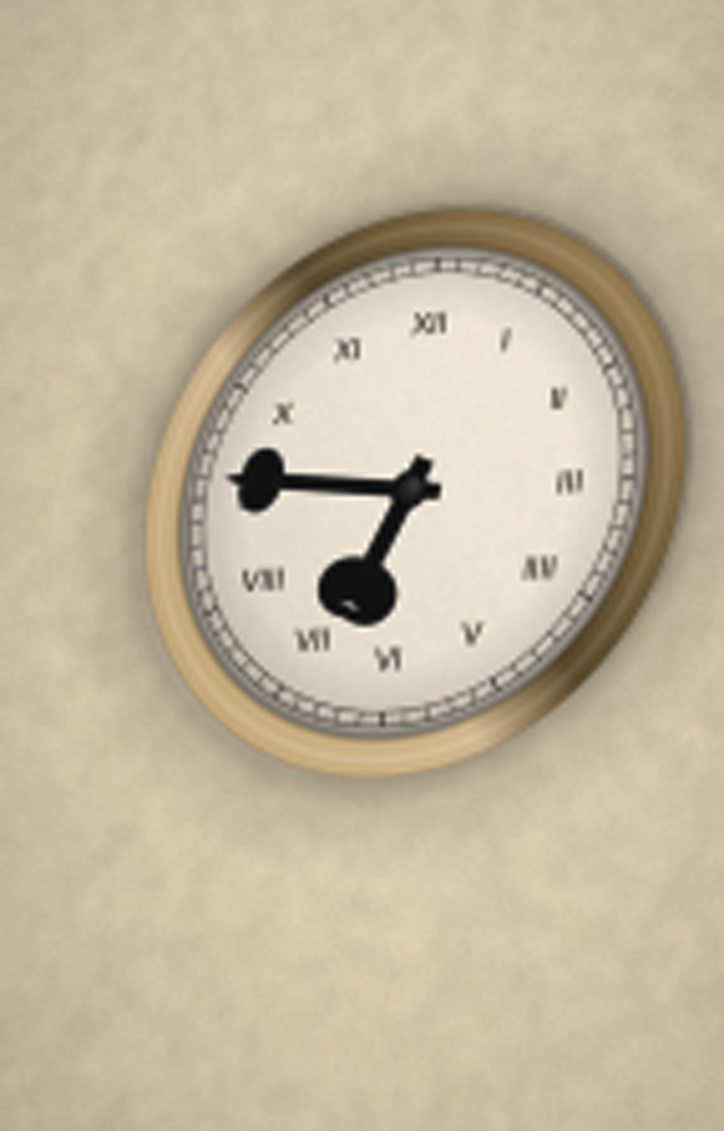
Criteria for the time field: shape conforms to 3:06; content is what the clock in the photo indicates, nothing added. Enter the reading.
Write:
6:46
